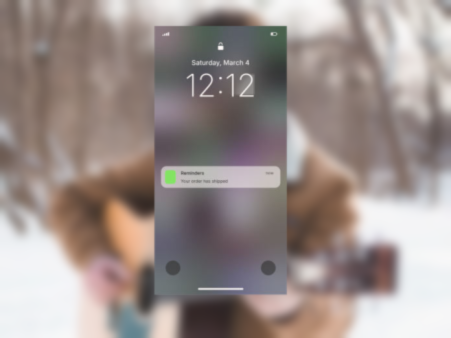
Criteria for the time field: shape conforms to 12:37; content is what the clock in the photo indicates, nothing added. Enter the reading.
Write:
12:12
